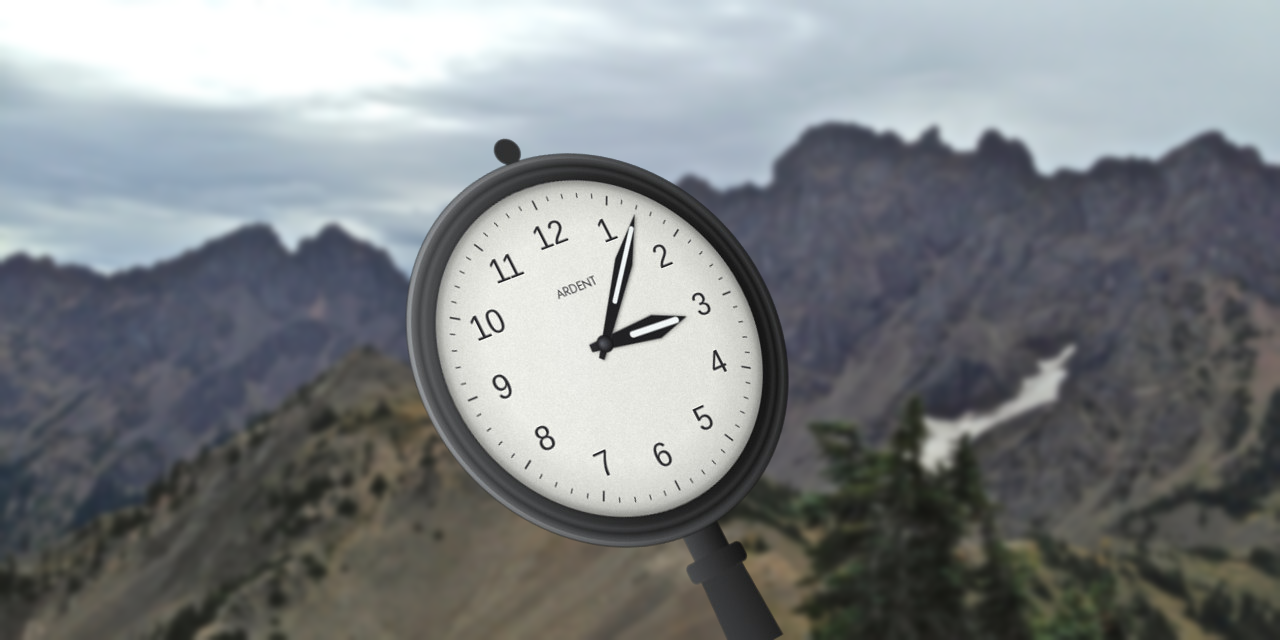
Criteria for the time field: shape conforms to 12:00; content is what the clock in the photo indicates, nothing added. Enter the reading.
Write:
3:07
